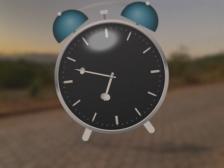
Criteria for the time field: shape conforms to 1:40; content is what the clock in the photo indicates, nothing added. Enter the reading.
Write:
6:48
